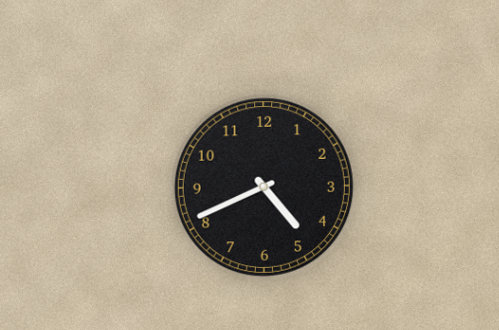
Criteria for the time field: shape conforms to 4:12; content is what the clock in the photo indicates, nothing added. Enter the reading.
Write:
4:41
